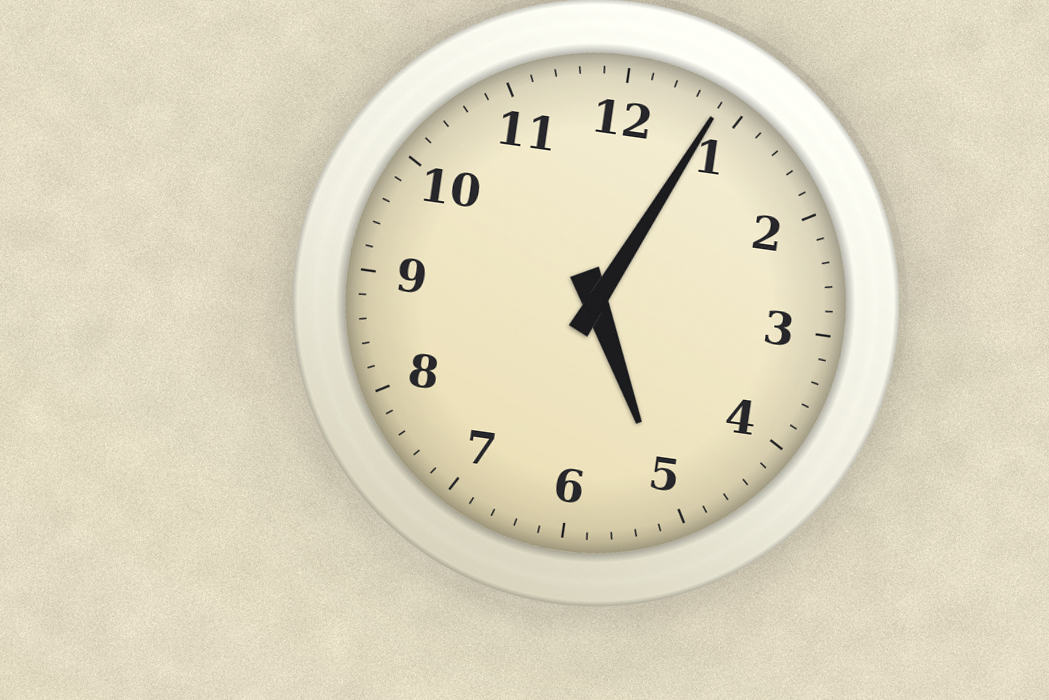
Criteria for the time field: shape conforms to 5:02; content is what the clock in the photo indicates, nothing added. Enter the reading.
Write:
5:04
